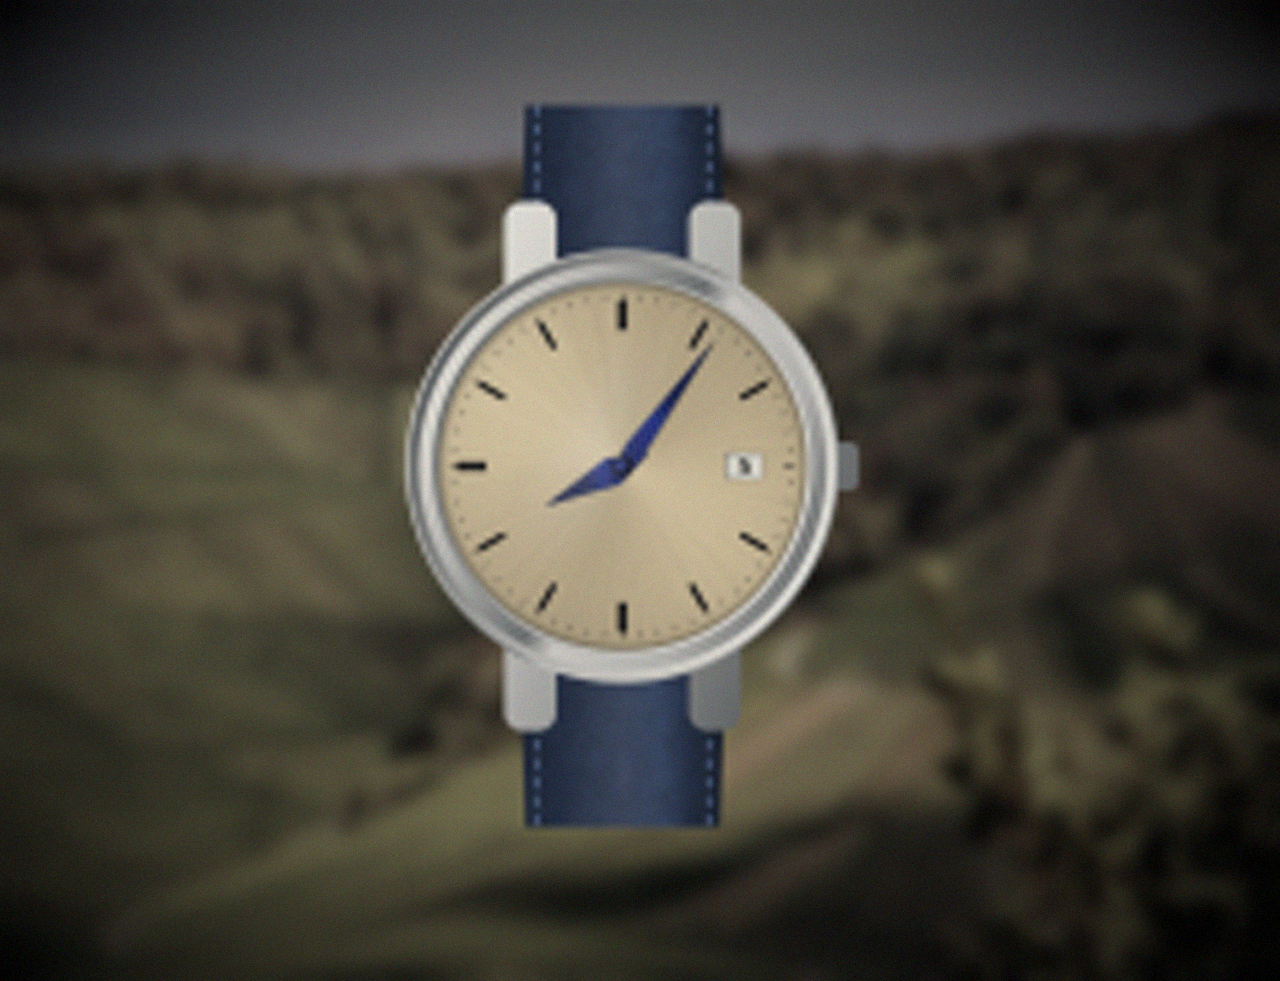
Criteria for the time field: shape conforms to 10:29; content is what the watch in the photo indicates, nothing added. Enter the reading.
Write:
8:06
